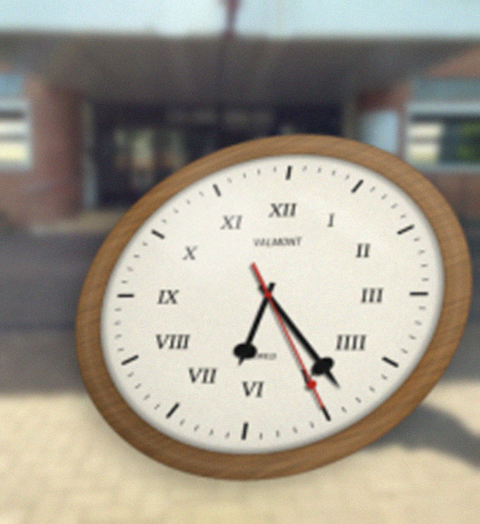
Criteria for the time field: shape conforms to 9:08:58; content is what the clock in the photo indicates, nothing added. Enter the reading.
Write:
6:23:25
